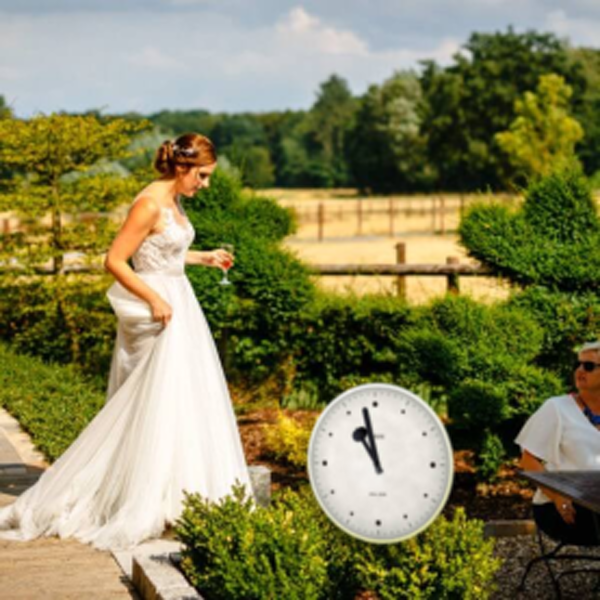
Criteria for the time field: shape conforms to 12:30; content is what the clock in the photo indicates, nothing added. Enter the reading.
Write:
10:58
